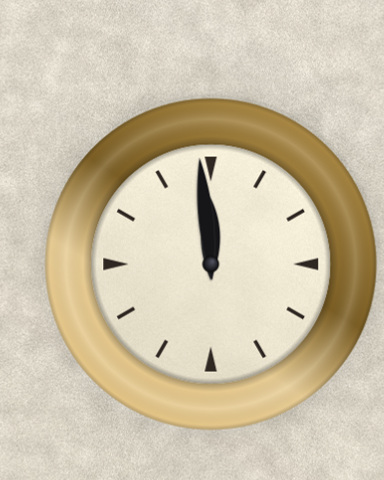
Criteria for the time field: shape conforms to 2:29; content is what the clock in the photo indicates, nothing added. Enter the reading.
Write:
11:59
